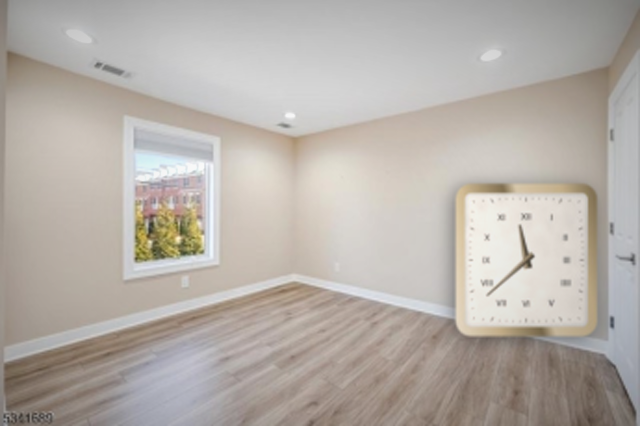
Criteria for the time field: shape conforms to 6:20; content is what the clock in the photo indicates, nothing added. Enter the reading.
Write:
11:38
